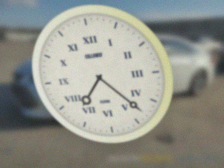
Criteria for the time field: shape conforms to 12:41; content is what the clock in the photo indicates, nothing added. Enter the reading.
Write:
7:23
